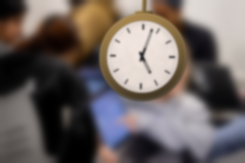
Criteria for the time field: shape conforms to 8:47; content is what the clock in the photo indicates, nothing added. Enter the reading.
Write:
5:03
